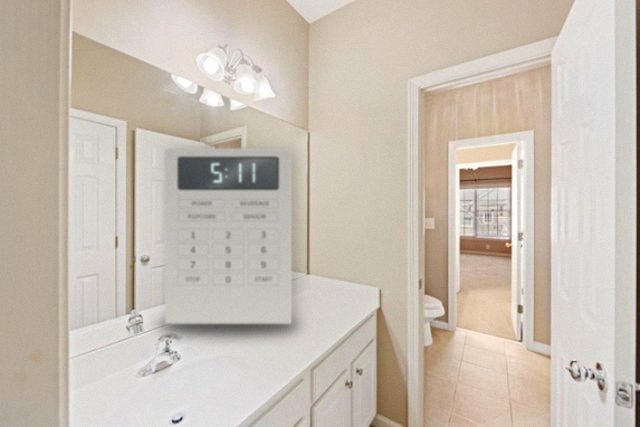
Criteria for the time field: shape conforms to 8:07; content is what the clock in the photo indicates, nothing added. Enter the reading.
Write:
5:11
